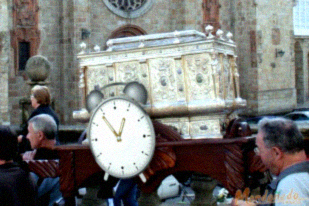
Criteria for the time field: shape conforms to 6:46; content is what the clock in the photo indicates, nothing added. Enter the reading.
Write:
12:54
